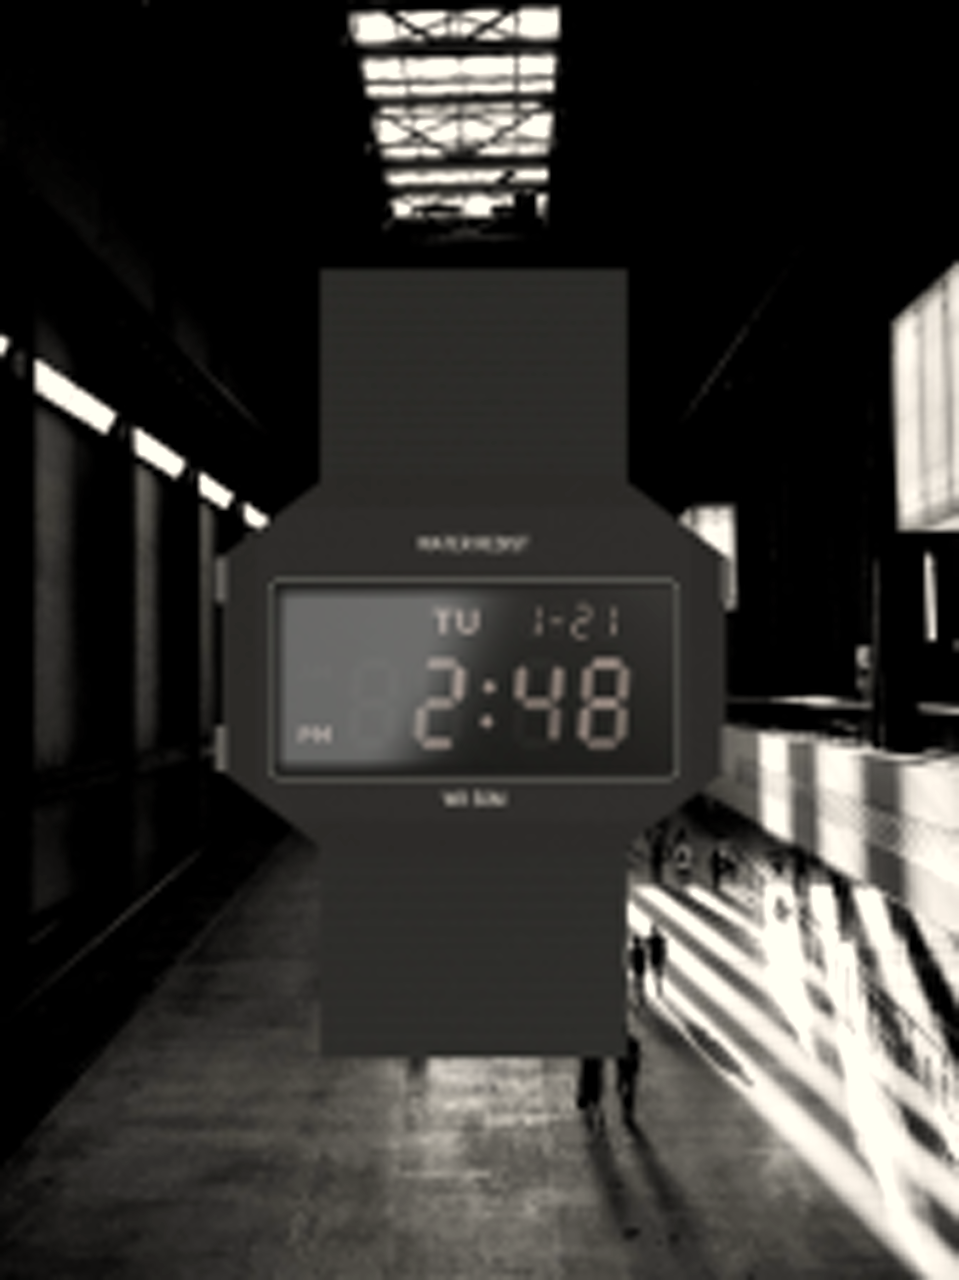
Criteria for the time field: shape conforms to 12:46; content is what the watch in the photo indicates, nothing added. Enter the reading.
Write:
2:48
